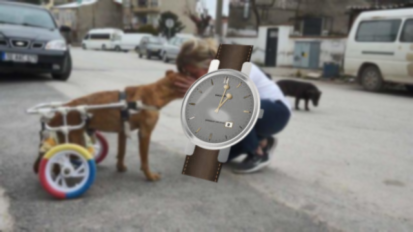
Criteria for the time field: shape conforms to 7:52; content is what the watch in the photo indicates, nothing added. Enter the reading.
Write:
1:01
